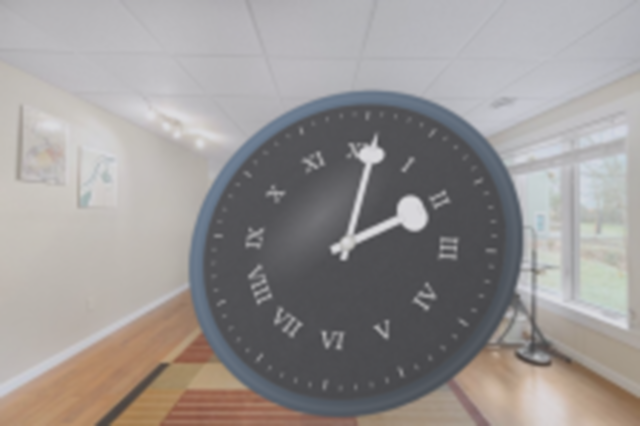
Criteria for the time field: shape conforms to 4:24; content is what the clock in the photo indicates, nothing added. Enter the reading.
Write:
2:01
